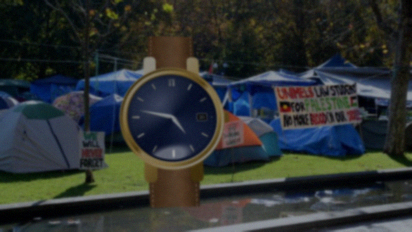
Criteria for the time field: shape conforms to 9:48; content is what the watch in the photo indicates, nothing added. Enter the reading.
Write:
4:47
